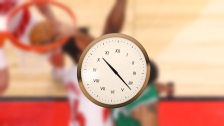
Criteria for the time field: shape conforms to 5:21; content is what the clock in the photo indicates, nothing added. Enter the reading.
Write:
10:22
